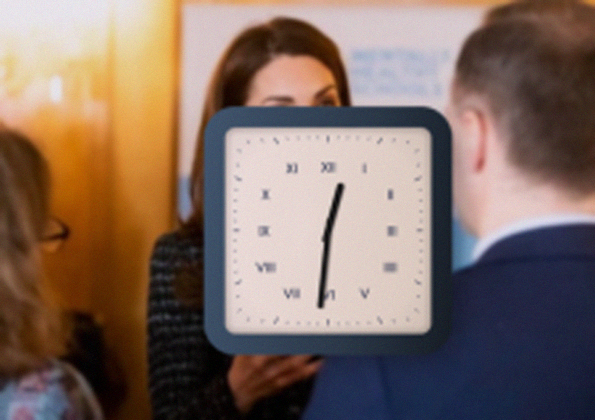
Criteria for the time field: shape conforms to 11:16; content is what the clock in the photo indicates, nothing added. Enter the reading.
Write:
12:31
